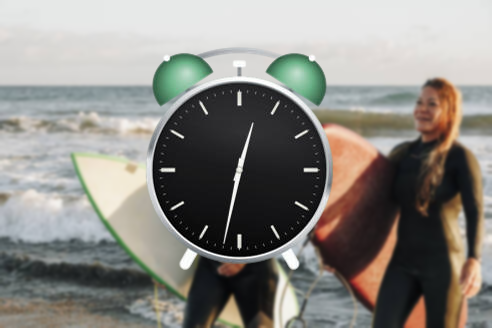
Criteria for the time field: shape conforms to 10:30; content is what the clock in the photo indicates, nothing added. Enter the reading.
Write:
12:32
